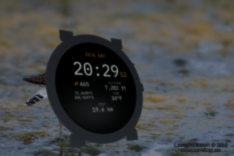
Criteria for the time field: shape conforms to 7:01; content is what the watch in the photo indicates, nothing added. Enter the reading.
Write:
20:29
